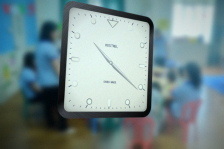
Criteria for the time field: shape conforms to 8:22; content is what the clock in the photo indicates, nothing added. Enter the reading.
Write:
10:21
